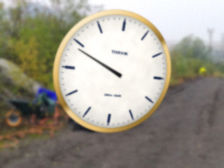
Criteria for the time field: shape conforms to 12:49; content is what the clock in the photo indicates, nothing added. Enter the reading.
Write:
9:49
